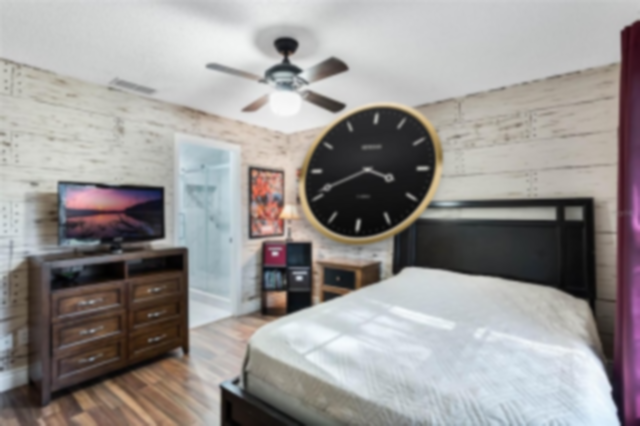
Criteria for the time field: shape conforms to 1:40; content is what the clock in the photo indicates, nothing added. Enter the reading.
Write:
3:41
